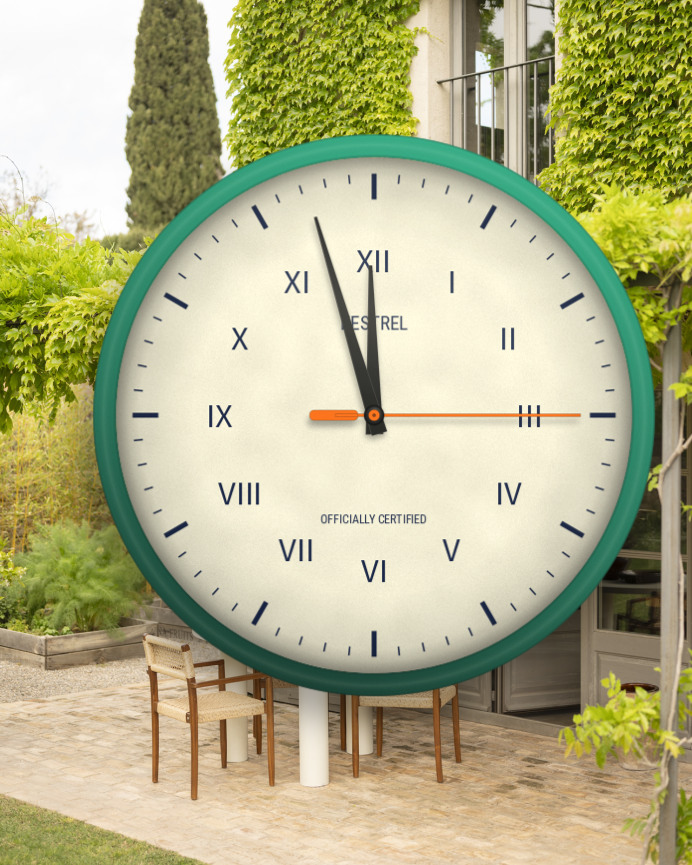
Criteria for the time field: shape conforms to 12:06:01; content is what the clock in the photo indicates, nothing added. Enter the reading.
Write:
11:57:15
